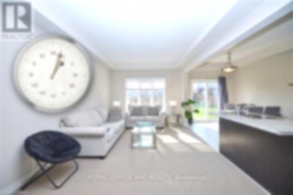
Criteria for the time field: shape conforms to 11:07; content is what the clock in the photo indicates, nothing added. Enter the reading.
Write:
1:03
